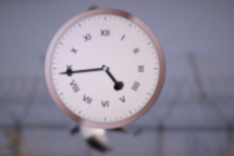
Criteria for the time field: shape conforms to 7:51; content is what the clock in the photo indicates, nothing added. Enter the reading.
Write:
4:44
